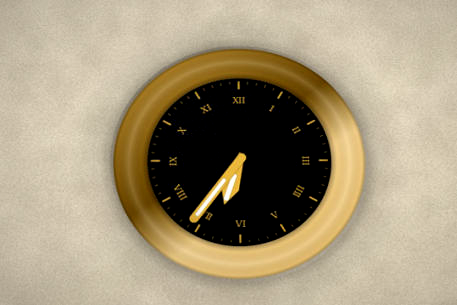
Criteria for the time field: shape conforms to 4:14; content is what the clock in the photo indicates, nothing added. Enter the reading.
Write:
6:36
